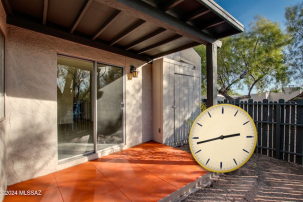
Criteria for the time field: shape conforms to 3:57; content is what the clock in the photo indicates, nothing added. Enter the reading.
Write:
2:43
